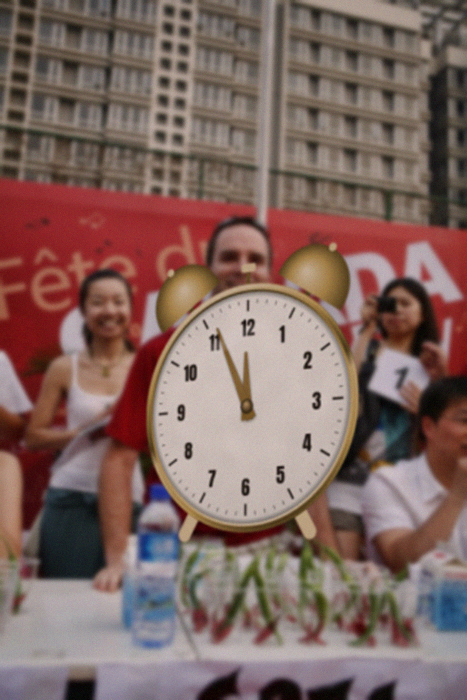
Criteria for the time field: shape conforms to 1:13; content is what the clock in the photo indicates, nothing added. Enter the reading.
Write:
11:56
